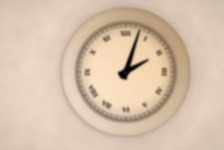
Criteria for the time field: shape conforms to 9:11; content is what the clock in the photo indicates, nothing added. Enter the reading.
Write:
2:03
